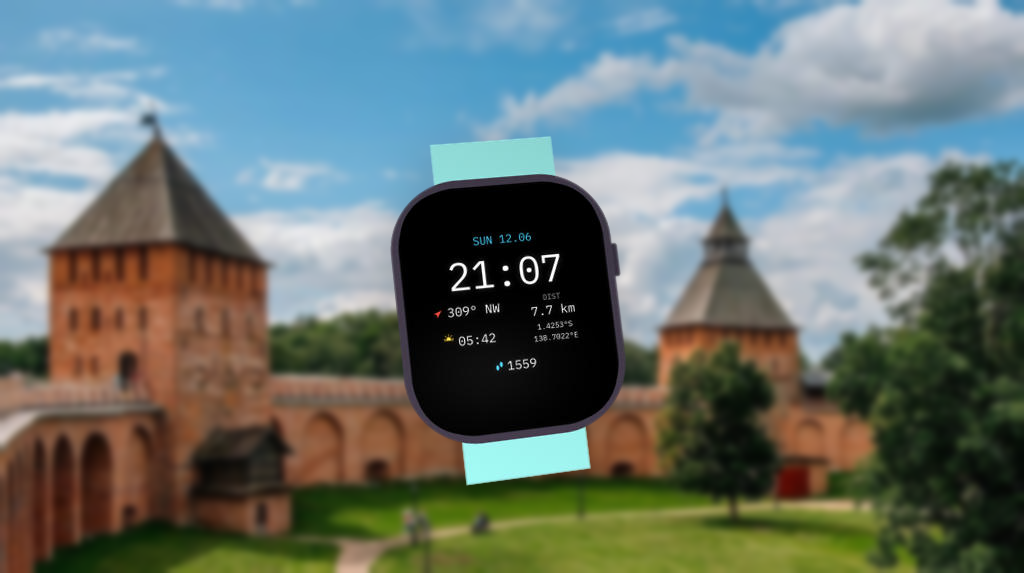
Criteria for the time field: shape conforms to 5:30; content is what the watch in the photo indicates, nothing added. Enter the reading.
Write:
21:07
